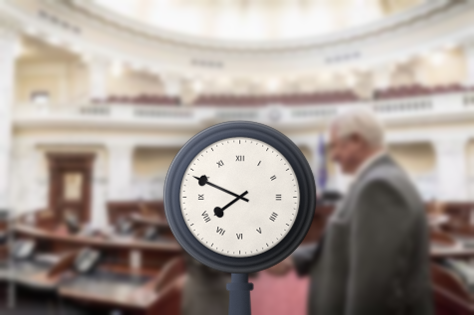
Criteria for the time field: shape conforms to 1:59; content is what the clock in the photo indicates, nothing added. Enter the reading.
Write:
7:49
